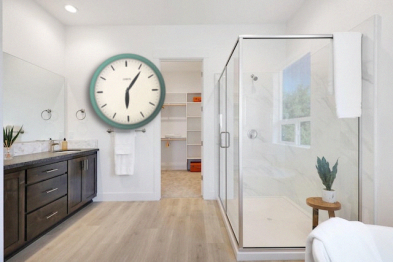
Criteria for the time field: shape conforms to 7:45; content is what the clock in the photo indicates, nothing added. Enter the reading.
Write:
6:06
